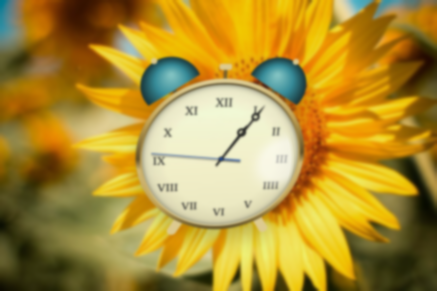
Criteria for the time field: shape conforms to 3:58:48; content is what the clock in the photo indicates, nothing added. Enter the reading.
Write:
1:05:46
